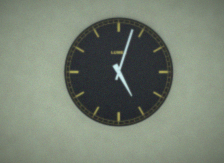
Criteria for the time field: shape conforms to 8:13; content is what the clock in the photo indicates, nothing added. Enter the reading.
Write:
5:03
